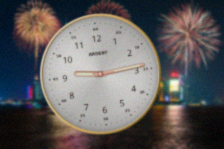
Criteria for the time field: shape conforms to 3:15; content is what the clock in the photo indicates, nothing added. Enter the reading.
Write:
9:14
